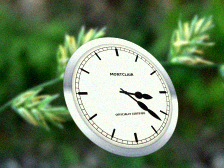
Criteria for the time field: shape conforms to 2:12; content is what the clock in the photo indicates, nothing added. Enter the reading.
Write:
3:22
